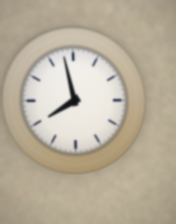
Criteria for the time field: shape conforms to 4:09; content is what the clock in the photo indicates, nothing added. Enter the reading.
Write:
7:58
